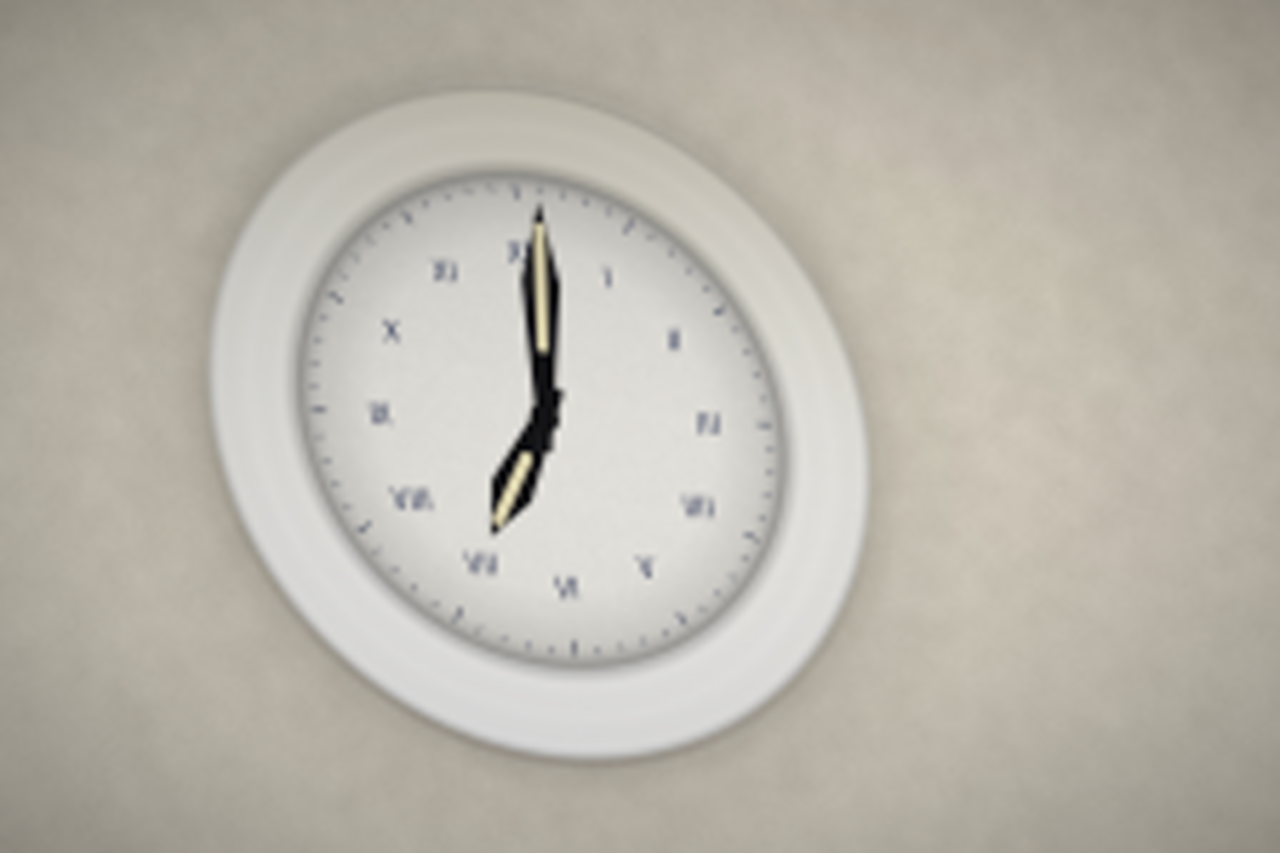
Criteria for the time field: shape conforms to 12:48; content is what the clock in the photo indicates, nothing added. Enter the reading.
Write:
7:01
